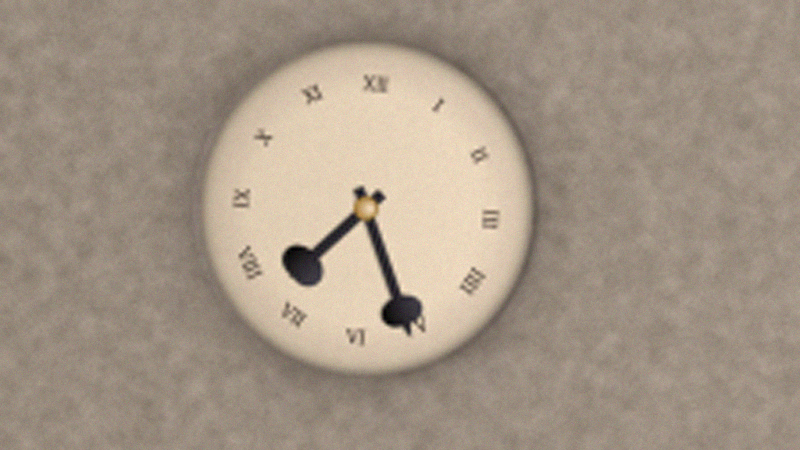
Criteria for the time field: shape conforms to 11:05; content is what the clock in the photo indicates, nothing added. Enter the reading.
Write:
7:26
